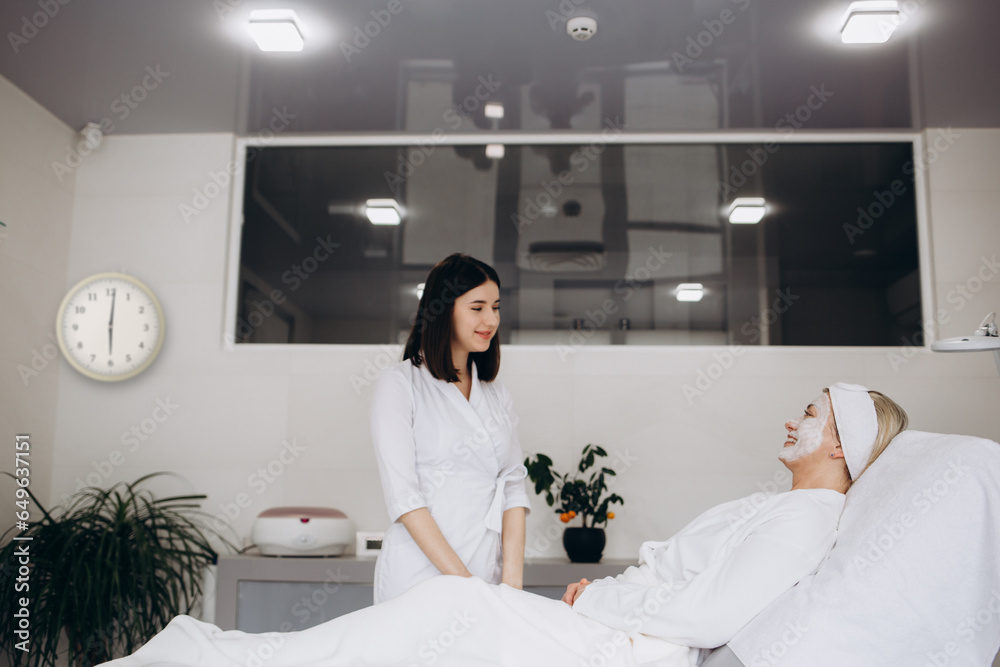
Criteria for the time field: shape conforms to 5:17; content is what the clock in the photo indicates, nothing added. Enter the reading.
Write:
6:01
